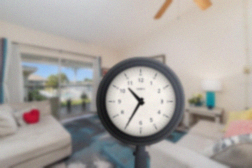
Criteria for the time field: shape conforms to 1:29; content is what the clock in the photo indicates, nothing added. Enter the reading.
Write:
10:35
